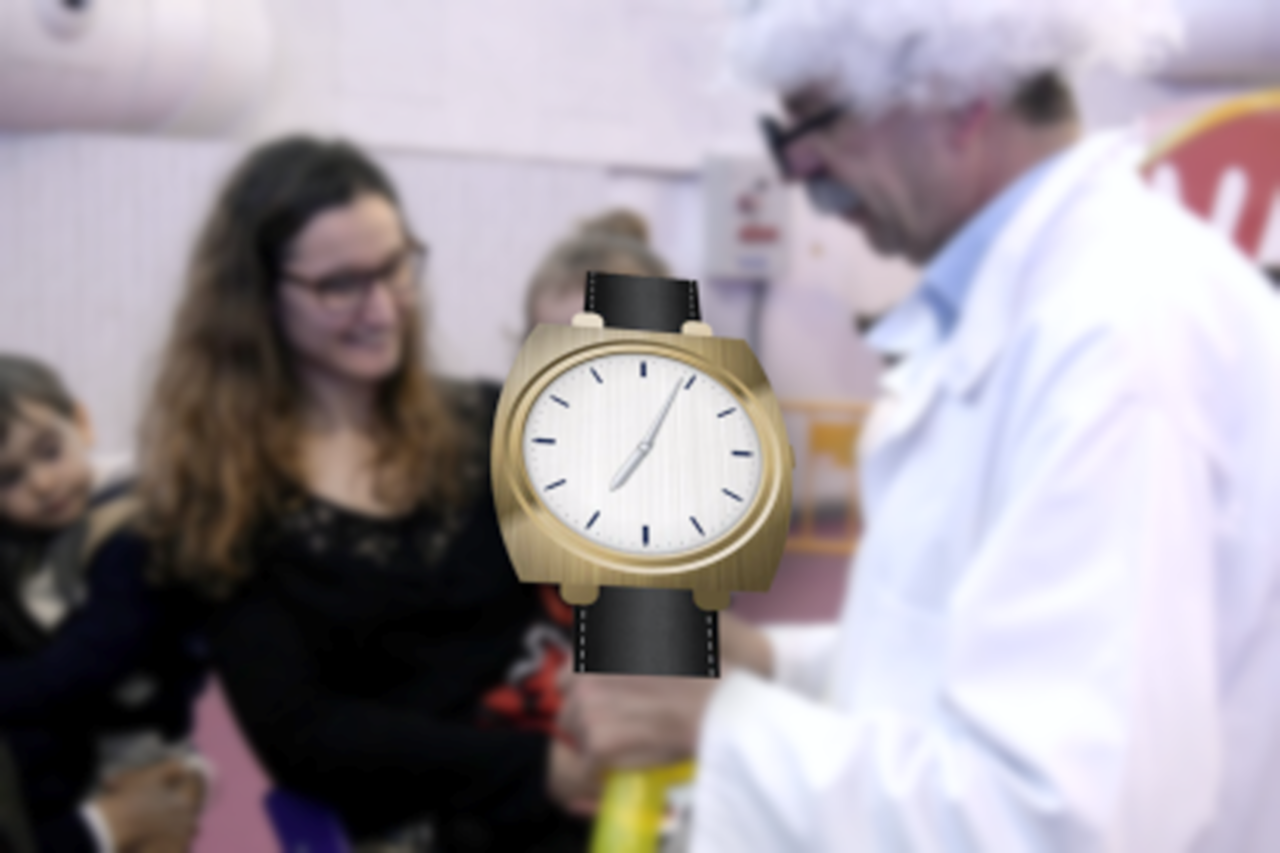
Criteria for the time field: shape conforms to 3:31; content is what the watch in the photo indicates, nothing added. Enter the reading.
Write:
7:04
